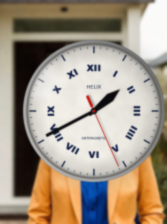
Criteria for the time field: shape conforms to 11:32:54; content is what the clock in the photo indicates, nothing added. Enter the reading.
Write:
1:40:26
